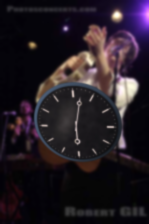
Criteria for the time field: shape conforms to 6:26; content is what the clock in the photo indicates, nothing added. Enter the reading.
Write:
6:02
